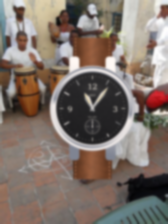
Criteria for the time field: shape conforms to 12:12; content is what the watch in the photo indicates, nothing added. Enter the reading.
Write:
11:06
